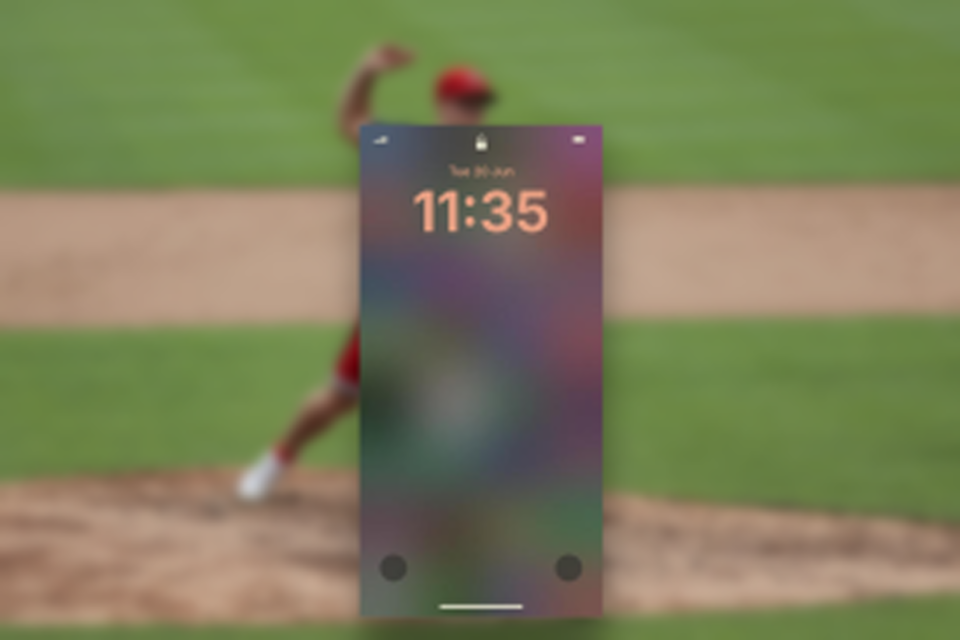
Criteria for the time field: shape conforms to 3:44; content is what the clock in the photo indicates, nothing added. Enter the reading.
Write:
11:35
